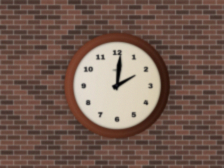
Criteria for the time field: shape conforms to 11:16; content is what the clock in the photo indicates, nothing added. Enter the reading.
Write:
2:01
